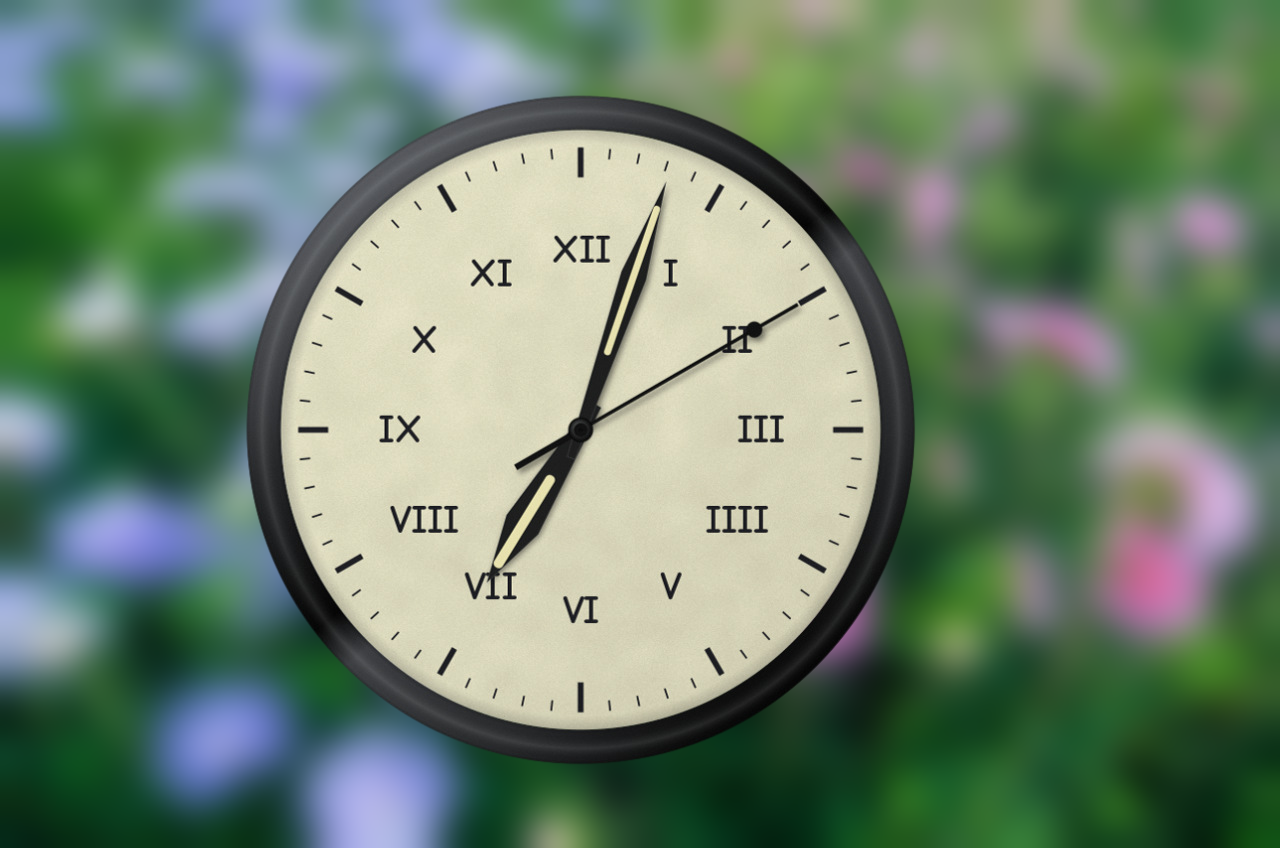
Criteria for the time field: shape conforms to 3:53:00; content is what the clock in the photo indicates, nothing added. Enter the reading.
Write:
7:03:10
